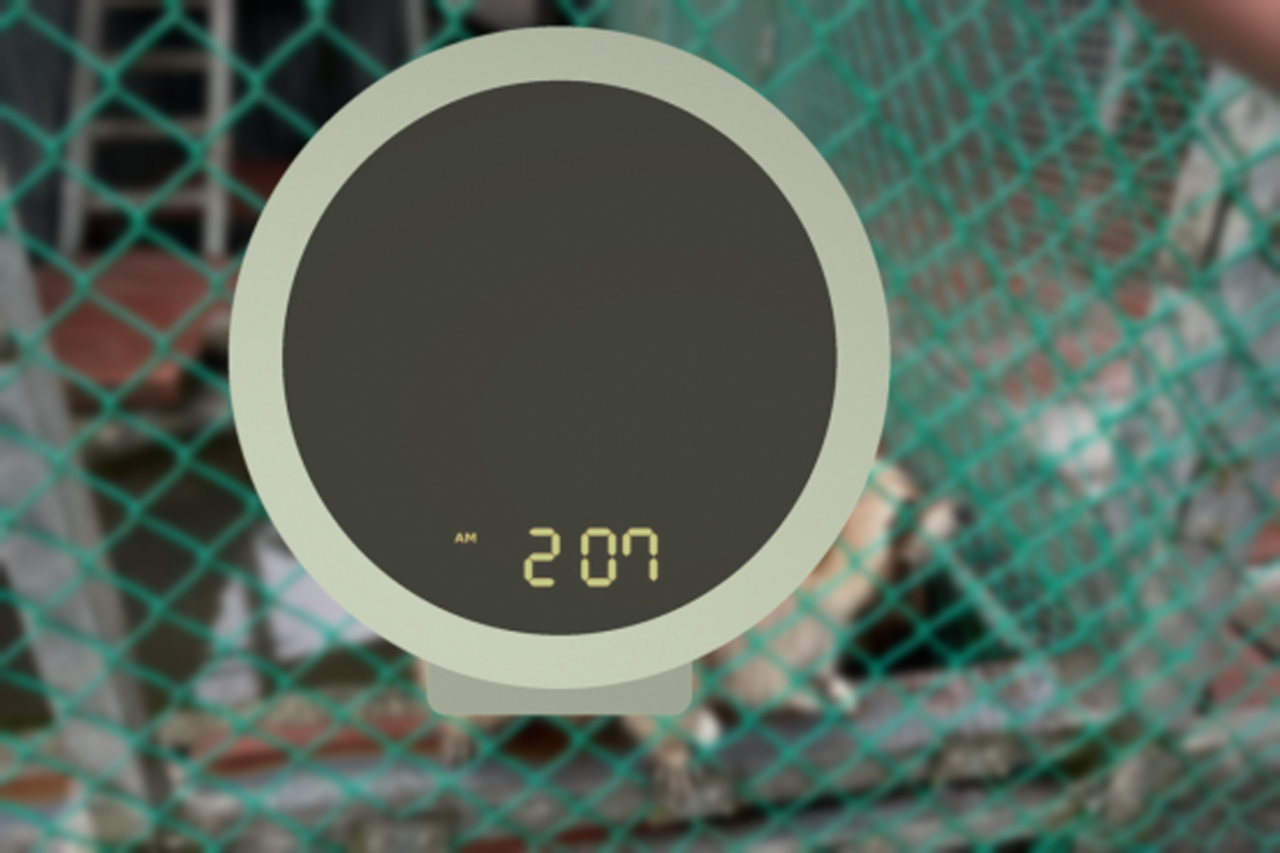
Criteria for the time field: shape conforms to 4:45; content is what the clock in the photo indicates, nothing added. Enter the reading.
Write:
2:07
